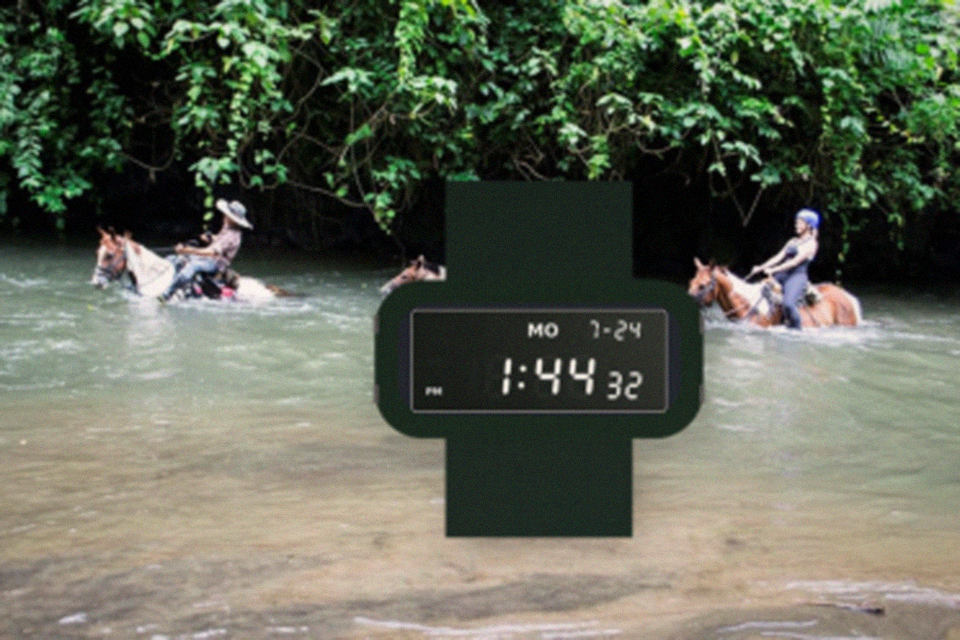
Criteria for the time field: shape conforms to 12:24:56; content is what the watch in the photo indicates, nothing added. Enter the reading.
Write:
1:44:32
